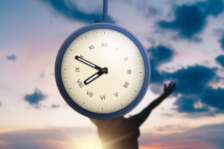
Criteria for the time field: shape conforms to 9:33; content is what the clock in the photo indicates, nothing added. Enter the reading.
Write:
7:49
